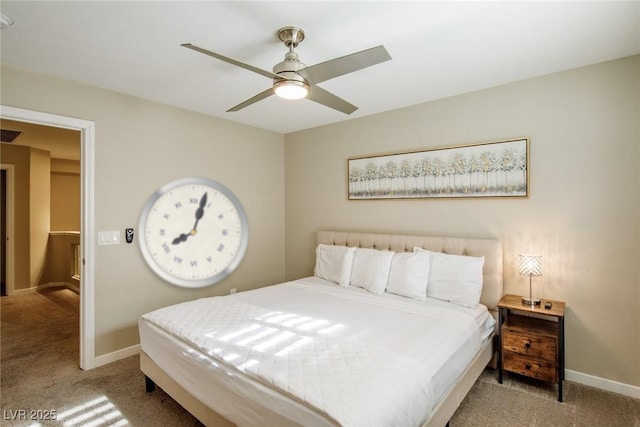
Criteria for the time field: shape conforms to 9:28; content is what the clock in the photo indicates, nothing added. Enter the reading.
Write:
8:03
